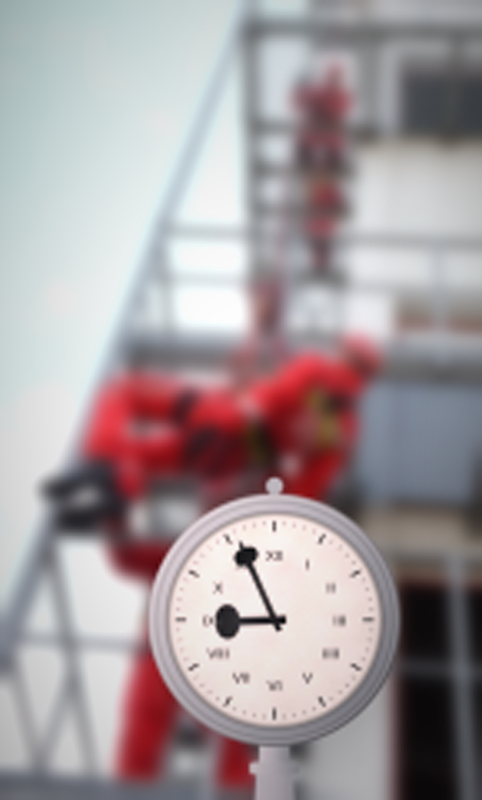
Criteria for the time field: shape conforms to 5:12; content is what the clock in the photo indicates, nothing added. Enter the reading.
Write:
8:56
